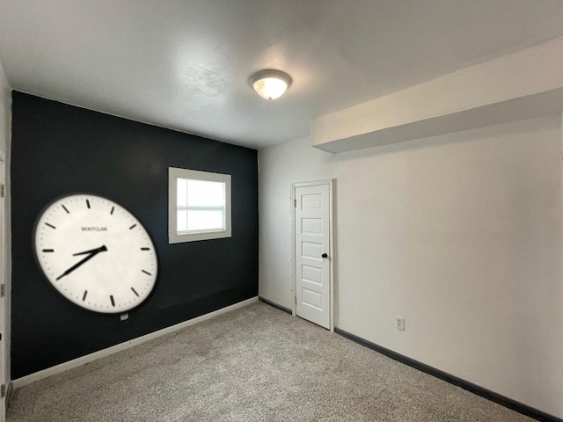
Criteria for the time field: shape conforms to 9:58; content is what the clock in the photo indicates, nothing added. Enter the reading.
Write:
8:40
